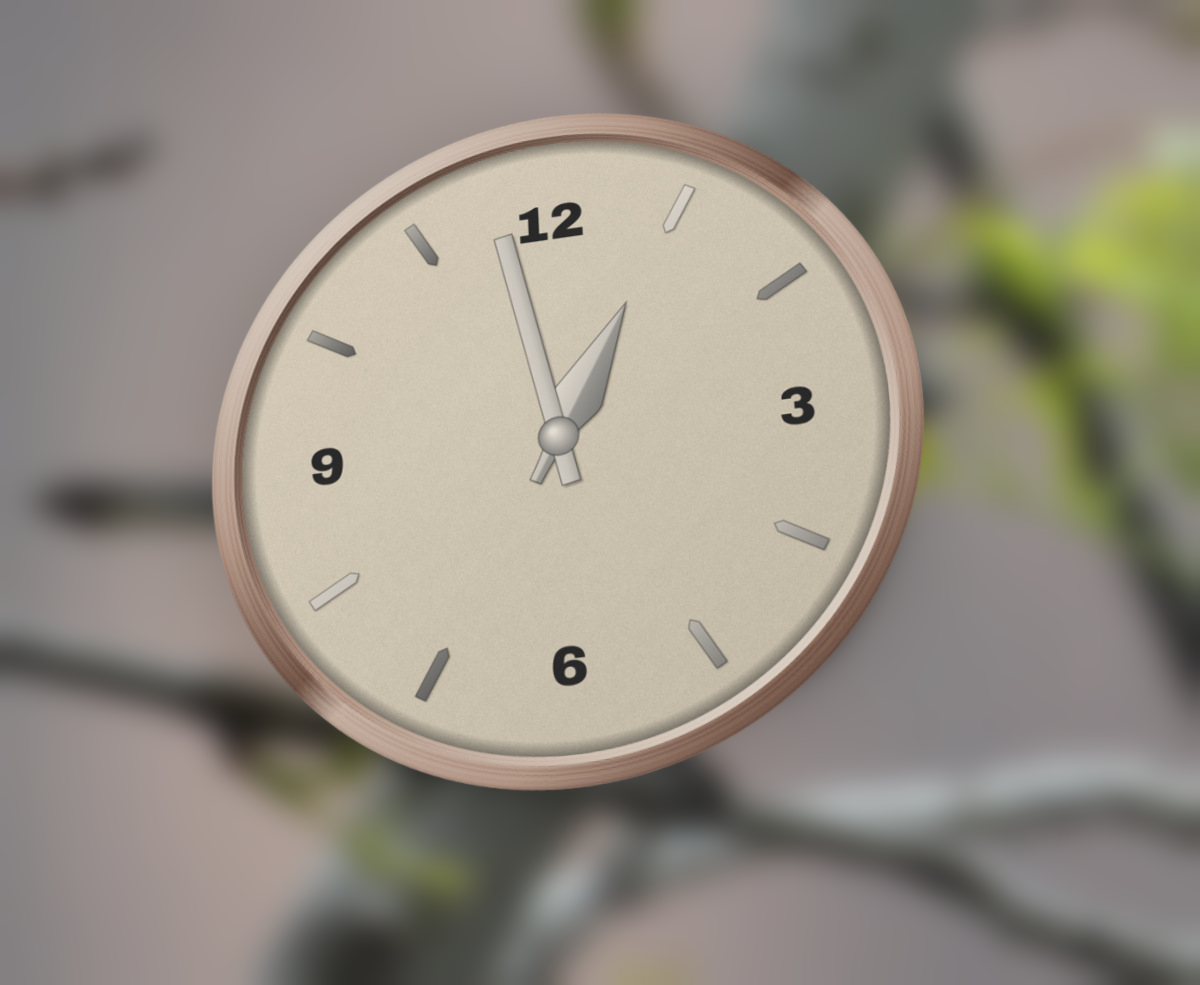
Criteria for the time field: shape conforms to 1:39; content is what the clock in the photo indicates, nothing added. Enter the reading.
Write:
12:58
